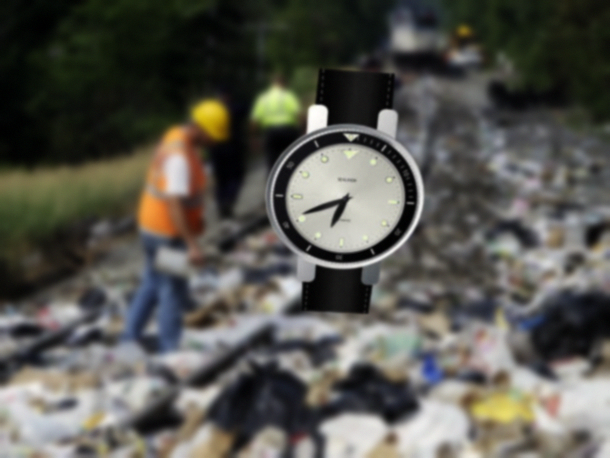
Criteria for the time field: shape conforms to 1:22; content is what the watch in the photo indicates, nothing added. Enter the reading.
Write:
6:41
